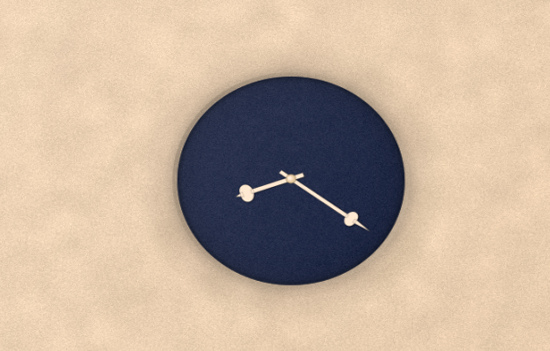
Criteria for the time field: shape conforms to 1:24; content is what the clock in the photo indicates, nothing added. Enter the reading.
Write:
8:21
